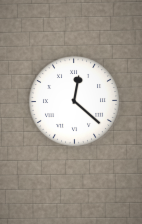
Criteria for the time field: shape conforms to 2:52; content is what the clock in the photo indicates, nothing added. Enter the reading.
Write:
12:22
